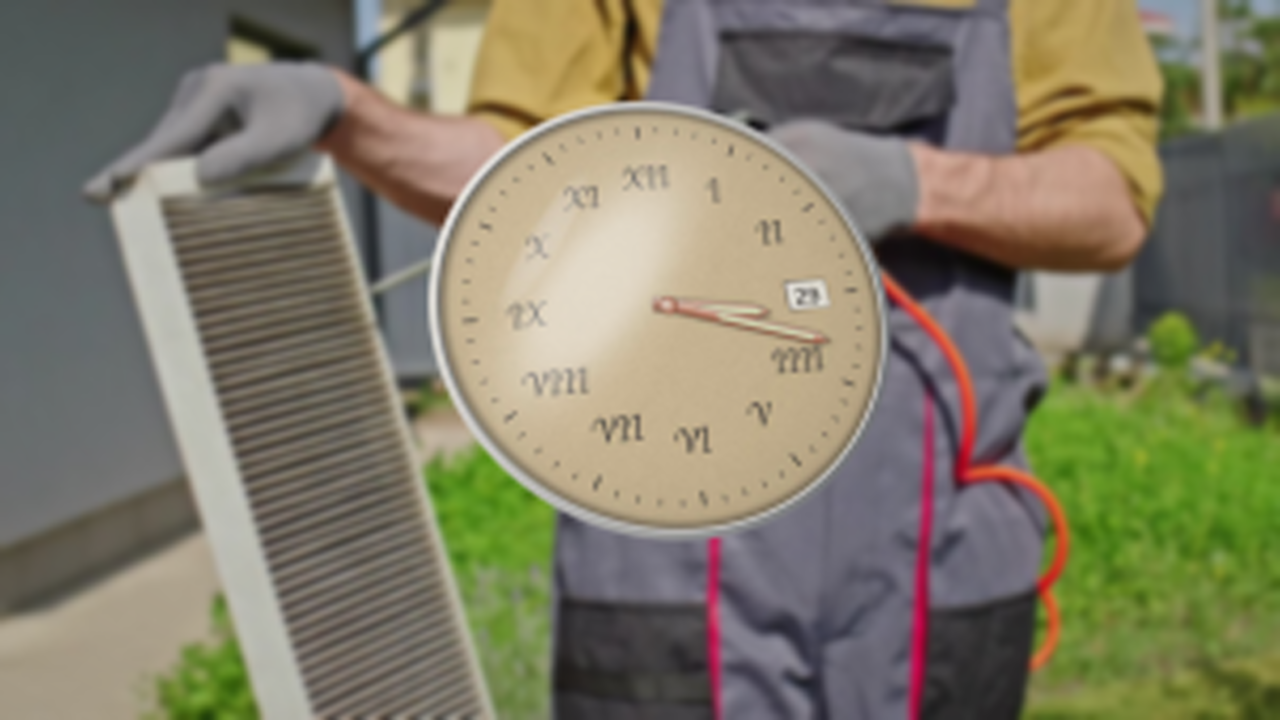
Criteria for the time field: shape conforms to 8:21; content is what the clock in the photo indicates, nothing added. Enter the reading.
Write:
3:18
